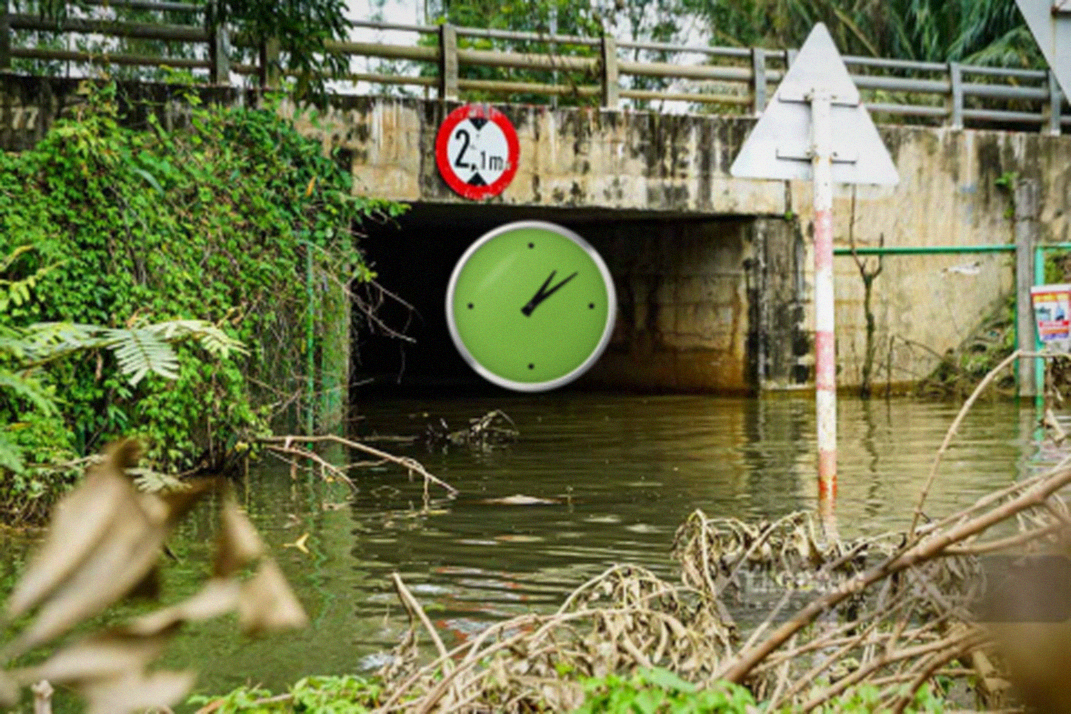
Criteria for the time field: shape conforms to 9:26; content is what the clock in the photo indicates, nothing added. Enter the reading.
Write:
1:09
